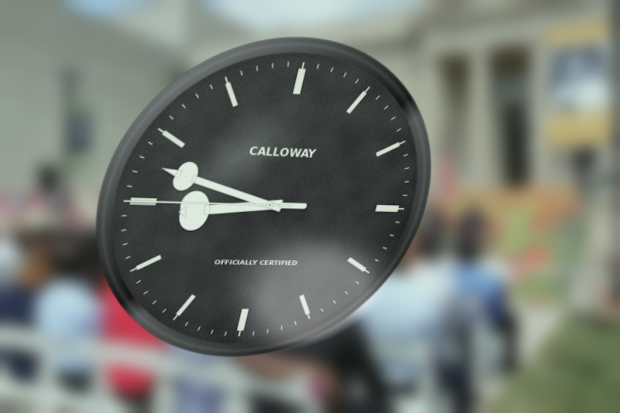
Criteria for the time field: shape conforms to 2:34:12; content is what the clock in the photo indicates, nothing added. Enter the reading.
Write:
8:47:45
